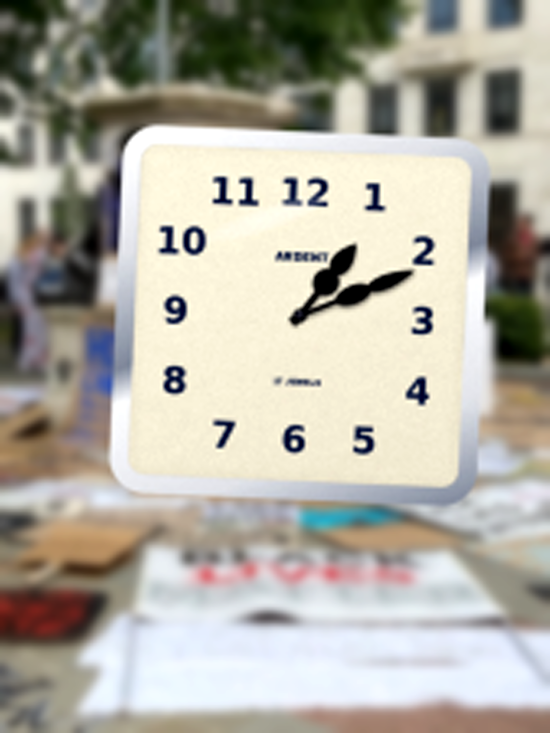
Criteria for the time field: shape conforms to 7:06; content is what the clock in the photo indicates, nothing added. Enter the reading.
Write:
1:11
